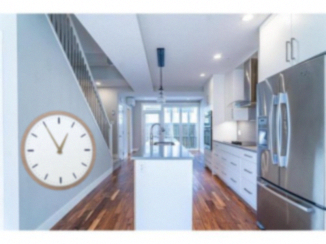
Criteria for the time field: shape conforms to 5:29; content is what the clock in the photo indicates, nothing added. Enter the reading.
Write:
12:55
